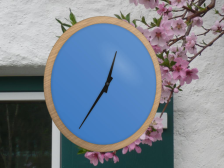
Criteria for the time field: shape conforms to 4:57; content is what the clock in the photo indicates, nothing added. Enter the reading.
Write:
12:36
